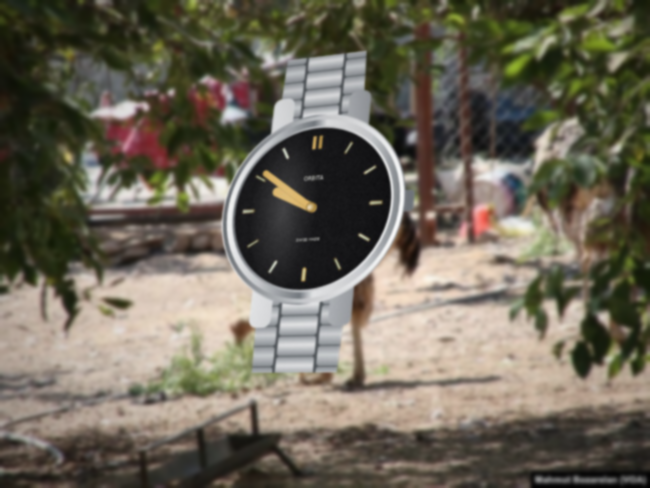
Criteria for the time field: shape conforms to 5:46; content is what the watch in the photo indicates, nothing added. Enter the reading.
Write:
9:51
